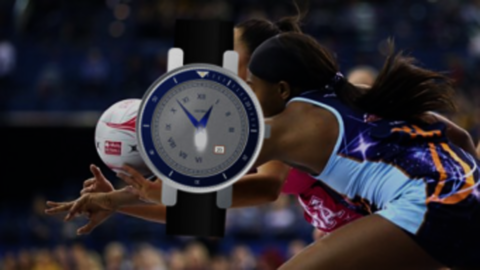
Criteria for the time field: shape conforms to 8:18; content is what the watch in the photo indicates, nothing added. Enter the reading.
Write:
12:53
